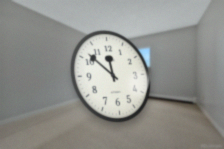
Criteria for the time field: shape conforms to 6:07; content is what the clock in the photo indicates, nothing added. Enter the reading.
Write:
11:52
